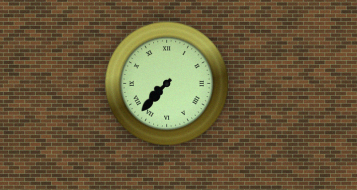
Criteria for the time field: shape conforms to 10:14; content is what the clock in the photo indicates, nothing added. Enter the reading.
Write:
7:37
